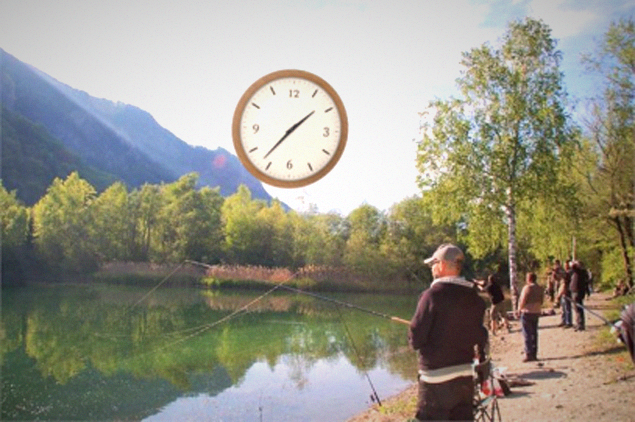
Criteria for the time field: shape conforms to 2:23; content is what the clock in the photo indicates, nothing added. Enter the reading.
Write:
1:37
